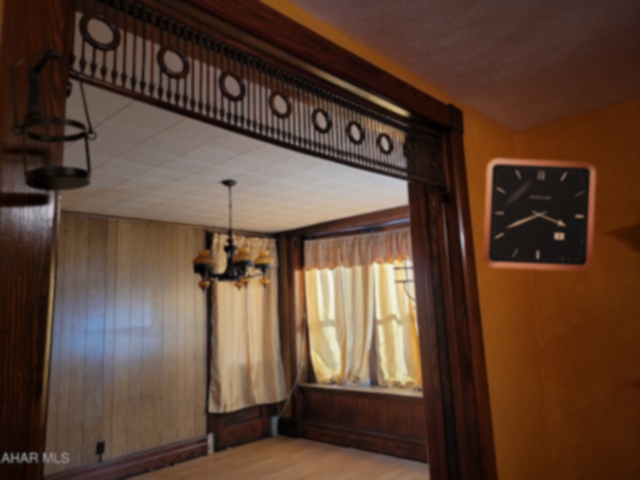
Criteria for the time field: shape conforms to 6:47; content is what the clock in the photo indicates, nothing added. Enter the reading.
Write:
3:41
